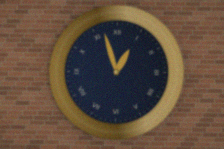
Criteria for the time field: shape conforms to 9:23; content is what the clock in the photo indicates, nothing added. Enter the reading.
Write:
12:57
